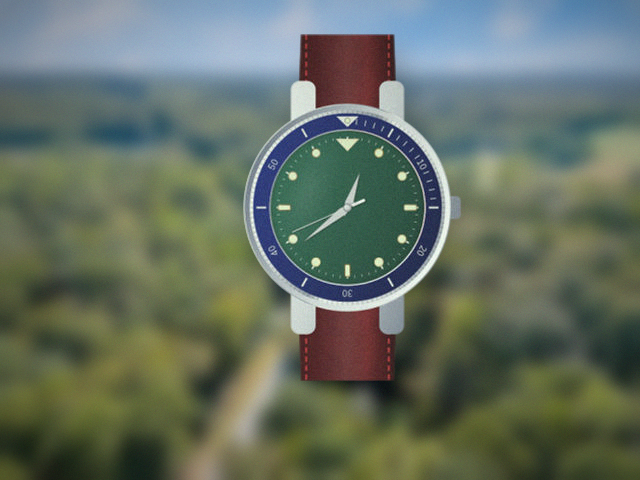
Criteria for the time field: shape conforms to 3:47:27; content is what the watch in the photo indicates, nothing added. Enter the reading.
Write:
12:38:41
